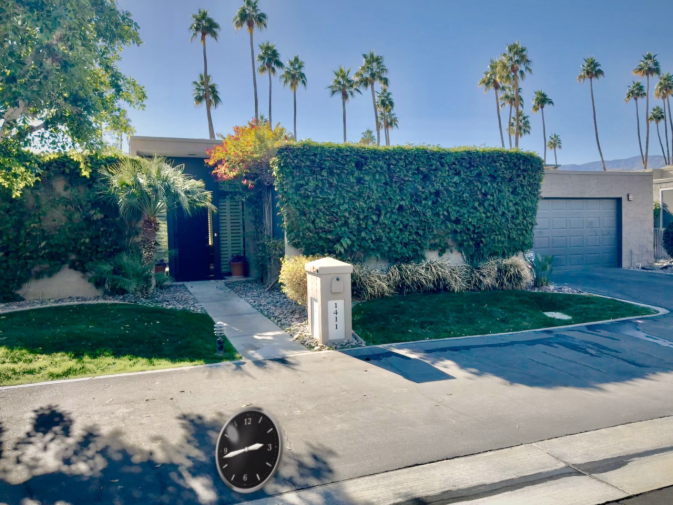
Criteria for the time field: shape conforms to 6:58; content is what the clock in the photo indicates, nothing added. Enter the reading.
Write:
2:43
